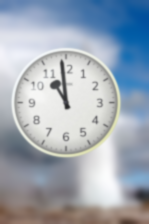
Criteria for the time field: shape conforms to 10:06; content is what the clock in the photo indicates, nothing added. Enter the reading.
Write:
10:59
